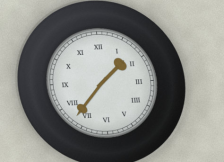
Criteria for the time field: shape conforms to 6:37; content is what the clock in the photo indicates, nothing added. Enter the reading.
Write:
1:37
